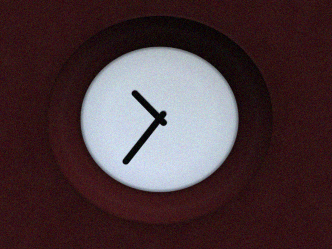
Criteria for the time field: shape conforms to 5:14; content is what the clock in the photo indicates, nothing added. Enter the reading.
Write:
10:36
